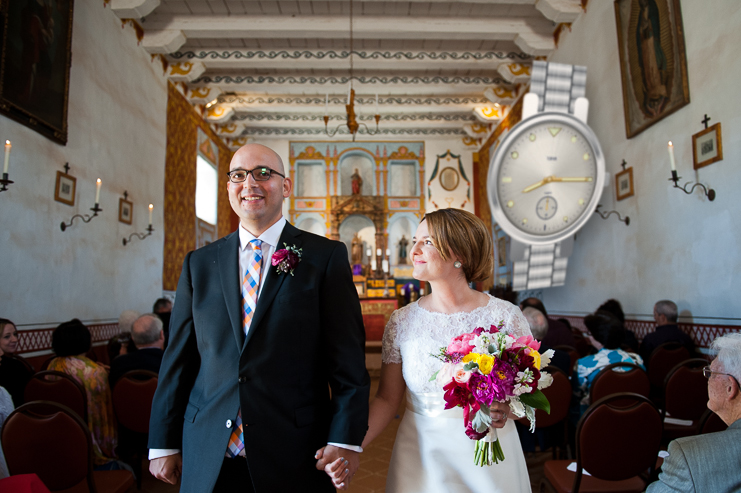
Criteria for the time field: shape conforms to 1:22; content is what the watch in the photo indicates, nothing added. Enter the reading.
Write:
8:15
